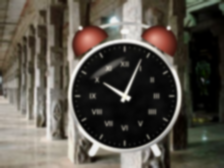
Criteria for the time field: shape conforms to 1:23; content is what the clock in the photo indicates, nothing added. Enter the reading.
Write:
10:04
